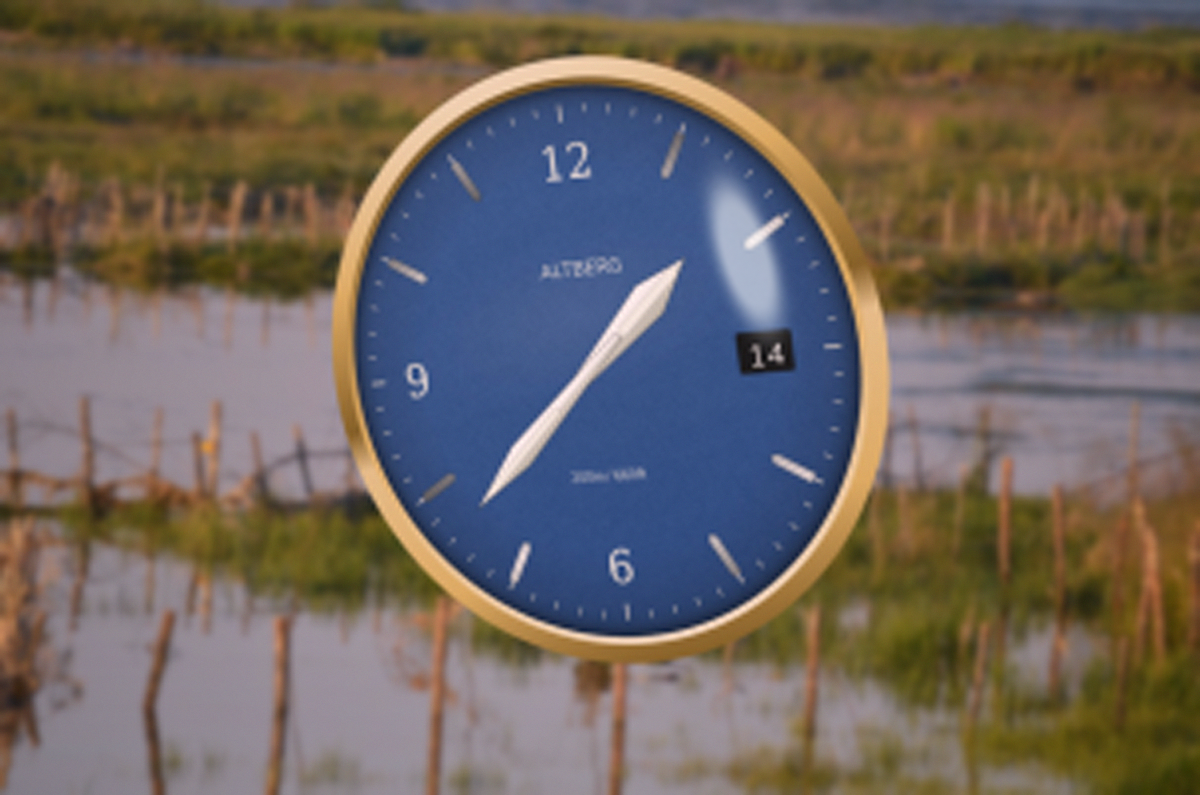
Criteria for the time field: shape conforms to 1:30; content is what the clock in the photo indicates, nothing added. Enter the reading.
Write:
1:38
